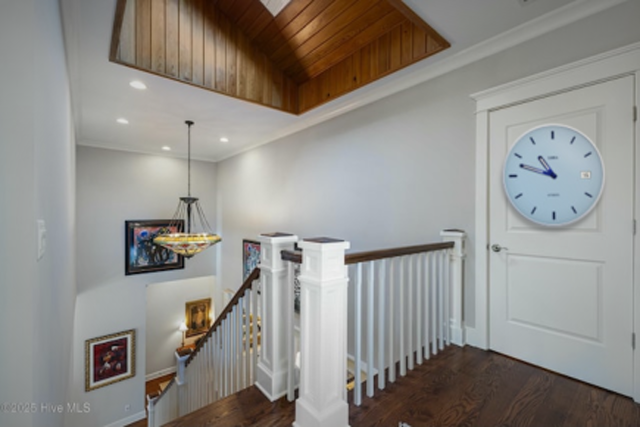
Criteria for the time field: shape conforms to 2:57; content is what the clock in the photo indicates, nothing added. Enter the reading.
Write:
10:48
